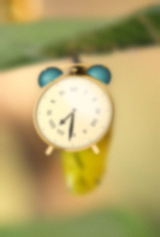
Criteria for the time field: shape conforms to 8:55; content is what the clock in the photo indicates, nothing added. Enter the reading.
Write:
7:31
